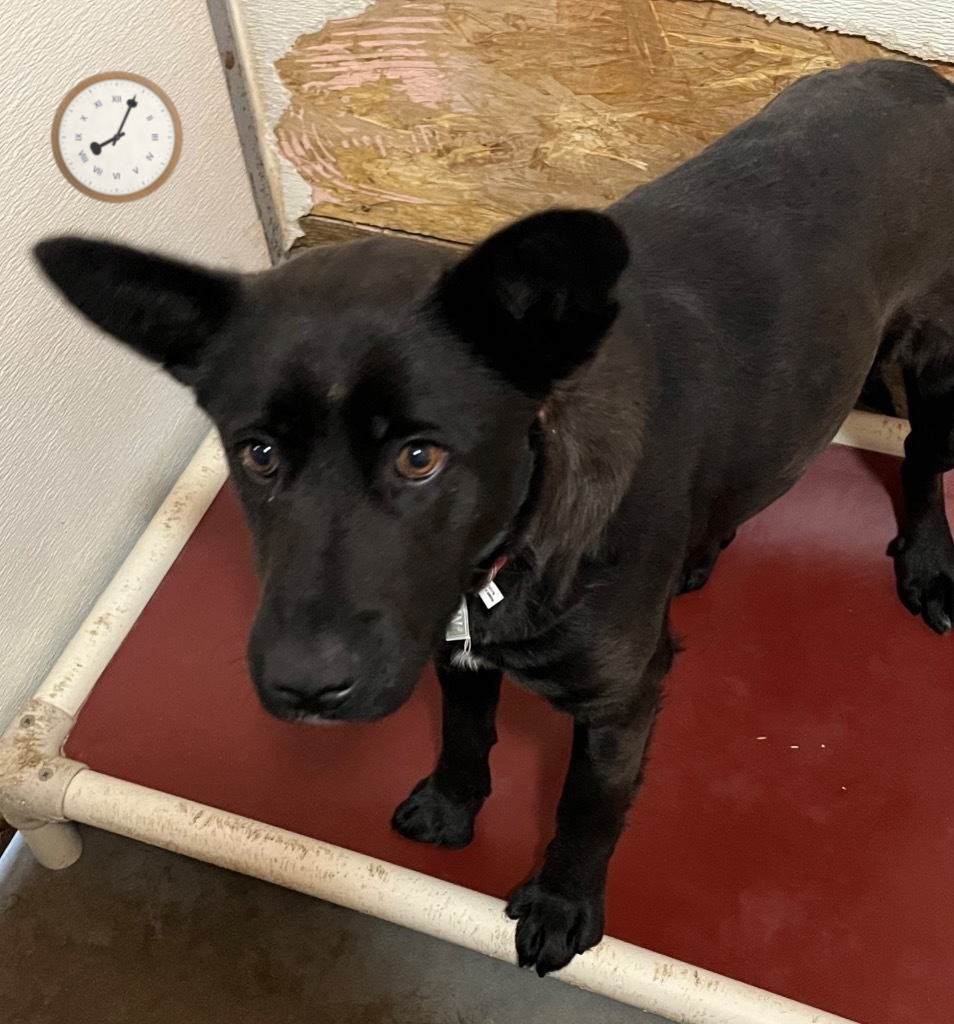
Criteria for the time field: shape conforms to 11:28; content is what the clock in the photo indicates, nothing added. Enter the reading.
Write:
8:04
